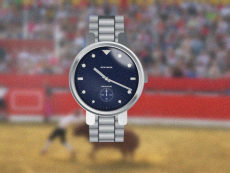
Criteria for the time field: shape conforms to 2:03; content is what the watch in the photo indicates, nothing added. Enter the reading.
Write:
10:19
